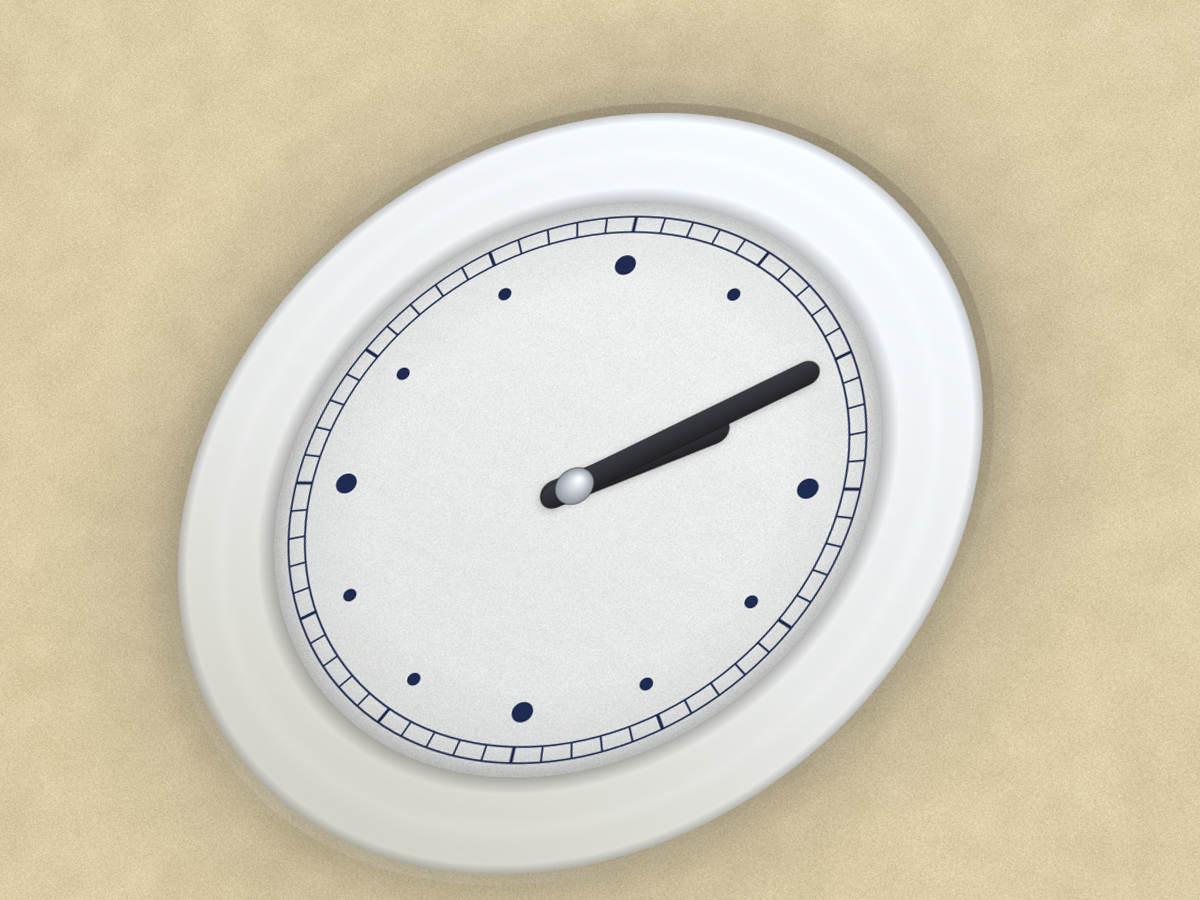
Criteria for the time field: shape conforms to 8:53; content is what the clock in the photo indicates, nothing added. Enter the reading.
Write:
2:10
